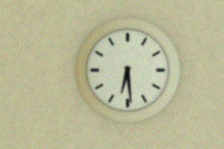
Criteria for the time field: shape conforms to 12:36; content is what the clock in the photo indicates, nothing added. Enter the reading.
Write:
6:29
